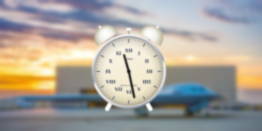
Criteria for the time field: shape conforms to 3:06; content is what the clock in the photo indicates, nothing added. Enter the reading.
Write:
11:28
